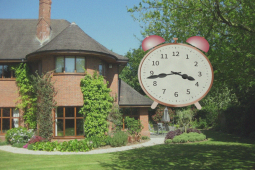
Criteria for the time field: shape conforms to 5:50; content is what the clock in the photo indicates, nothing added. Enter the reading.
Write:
3:43
